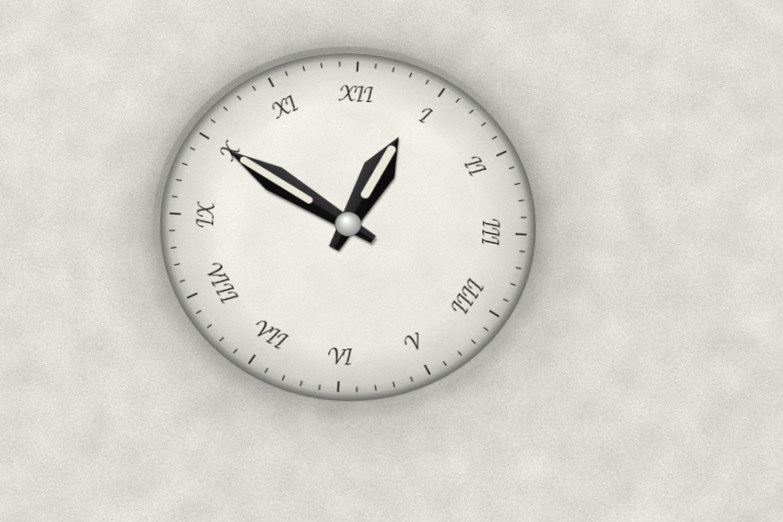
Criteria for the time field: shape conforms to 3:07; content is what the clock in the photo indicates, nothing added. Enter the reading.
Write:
12:50
